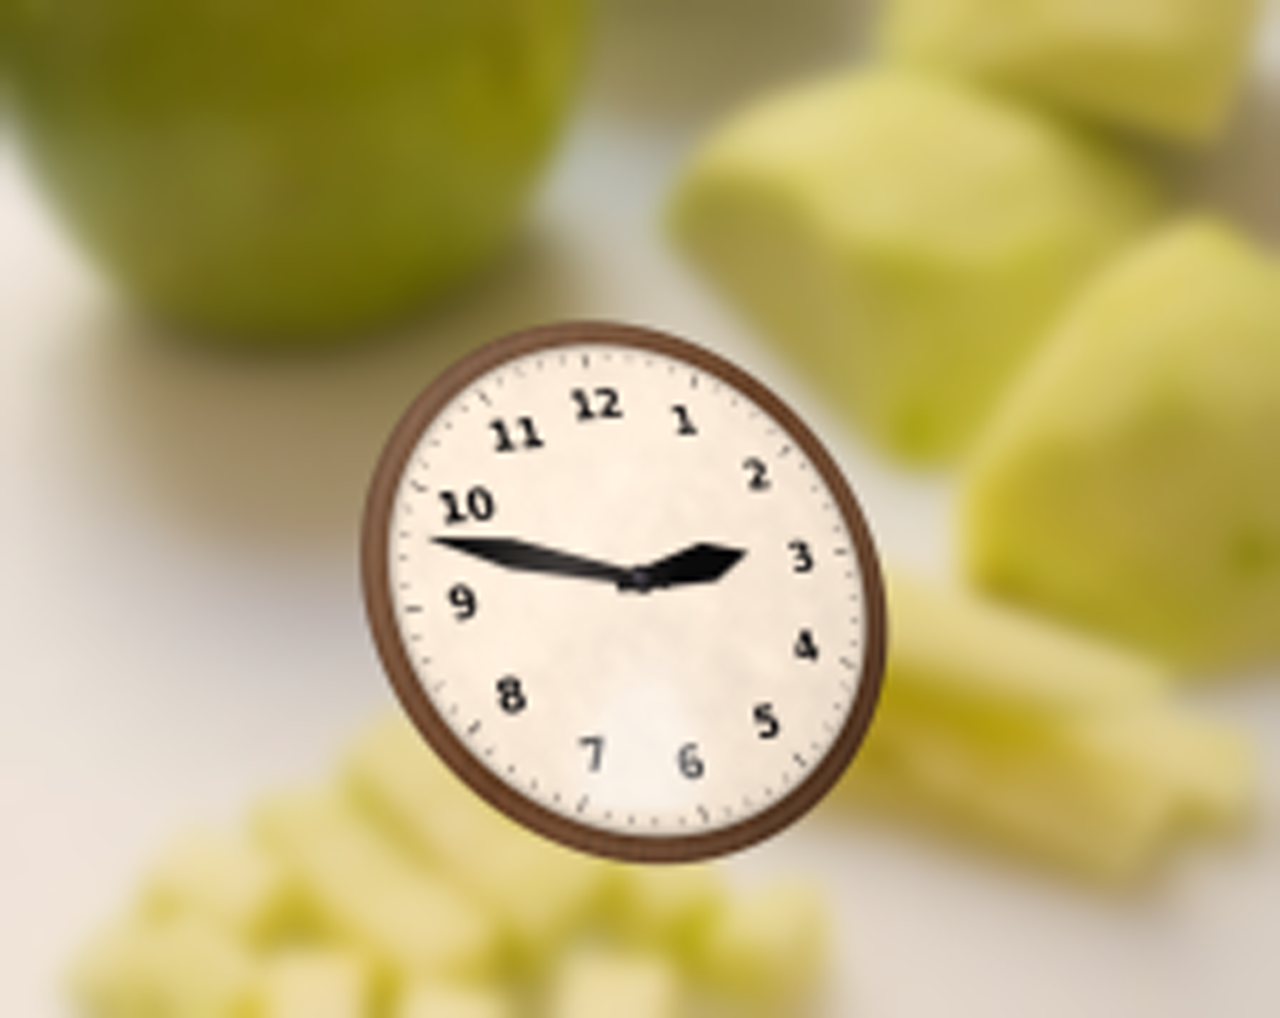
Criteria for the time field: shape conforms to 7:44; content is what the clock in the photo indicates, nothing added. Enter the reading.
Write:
2:48
